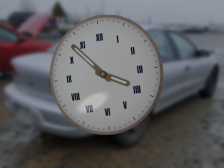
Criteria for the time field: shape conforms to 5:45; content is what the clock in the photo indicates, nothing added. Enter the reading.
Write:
3:53
